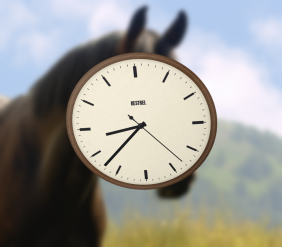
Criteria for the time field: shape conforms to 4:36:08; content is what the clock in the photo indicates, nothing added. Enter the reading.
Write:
8:37:23
